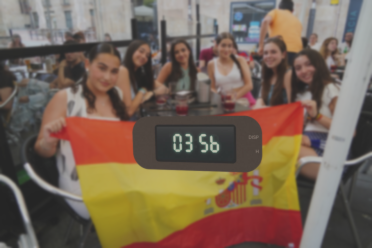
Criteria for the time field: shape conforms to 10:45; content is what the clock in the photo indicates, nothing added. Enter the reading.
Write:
3:56
